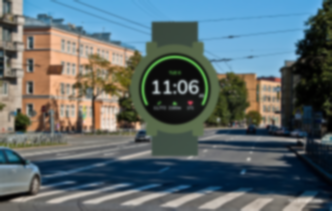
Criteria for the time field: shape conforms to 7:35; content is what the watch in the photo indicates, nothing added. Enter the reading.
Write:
11:06
